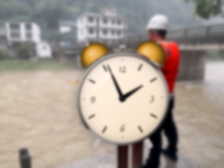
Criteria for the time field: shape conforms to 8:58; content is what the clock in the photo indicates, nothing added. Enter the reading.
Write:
1:56
